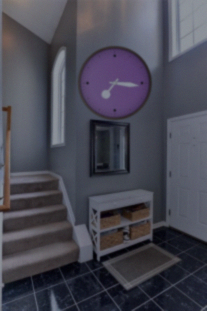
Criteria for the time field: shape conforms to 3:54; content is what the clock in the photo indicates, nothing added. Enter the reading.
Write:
7:16
